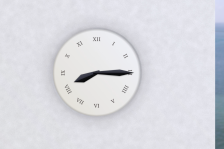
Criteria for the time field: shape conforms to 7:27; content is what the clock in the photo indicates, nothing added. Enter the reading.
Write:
8:15
